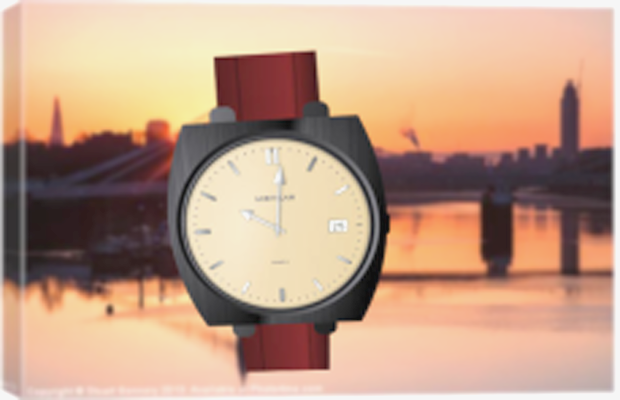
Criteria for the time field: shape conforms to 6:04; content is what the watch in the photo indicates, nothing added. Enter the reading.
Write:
10:01
